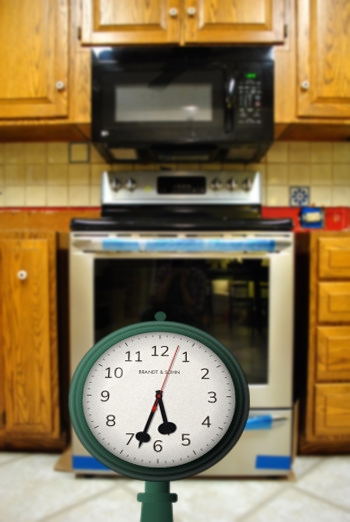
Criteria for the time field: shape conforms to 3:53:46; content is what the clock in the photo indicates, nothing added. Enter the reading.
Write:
5:33:03
